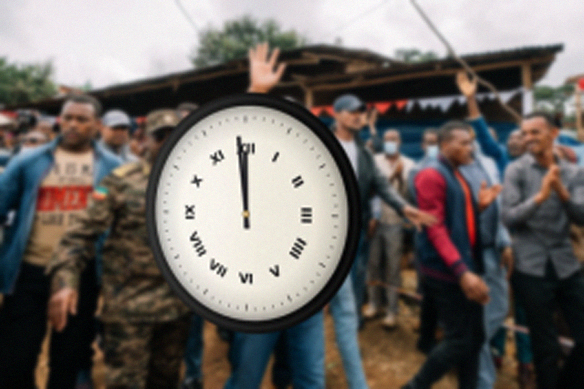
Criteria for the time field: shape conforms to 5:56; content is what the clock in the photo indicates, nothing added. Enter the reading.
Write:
11:59
